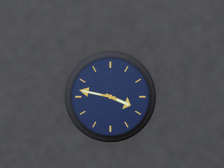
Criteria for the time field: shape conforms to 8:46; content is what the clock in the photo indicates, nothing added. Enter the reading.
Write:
3:47
